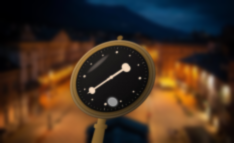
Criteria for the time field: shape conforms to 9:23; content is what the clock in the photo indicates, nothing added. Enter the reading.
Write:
1:38
